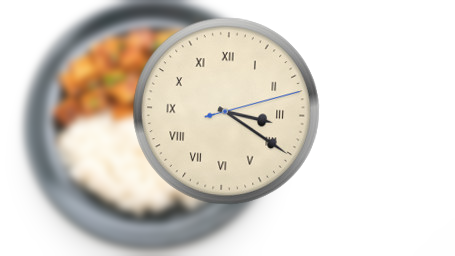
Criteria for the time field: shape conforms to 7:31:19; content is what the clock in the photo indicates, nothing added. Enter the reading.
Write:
3:20:12
